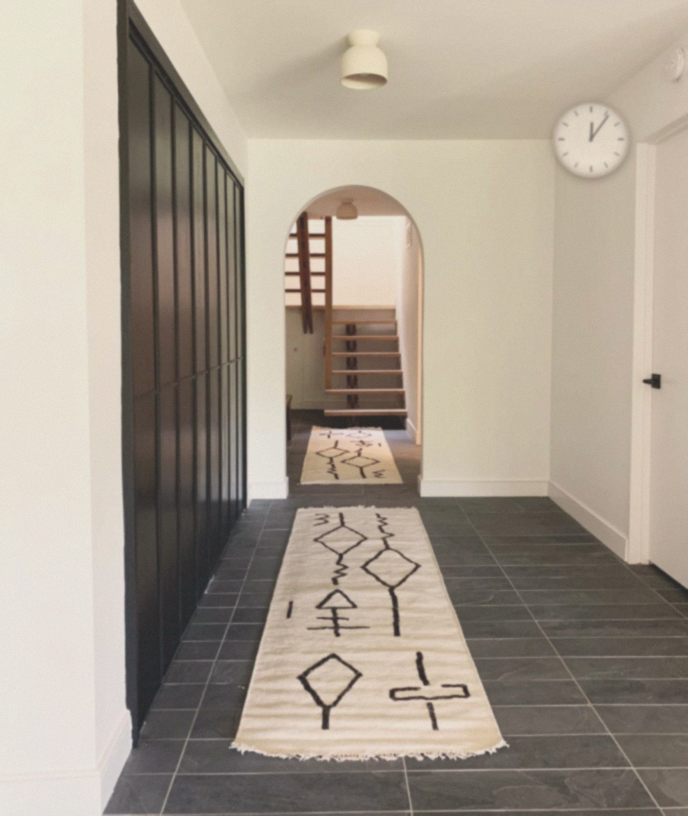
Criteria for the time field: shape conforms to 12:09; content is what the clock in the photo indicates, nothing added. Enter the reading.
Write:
12:06
